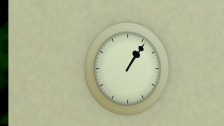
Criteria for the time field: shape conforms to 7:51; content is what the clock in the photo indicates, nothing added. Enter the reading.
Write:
1:06
